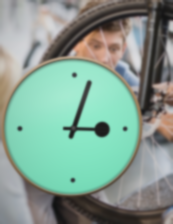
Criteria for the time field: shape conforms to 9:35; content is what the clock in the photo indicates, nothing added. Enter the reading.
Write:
3:03
